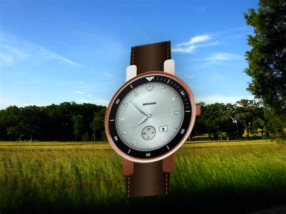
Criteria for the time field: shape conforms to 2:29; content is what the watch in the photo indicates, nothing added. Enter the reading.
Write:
7:52
